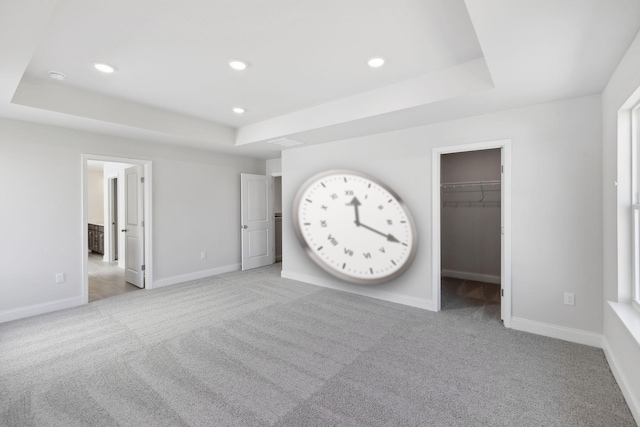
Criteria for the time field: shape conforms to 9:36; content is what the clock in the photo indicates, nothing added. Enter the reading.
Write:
12:20
